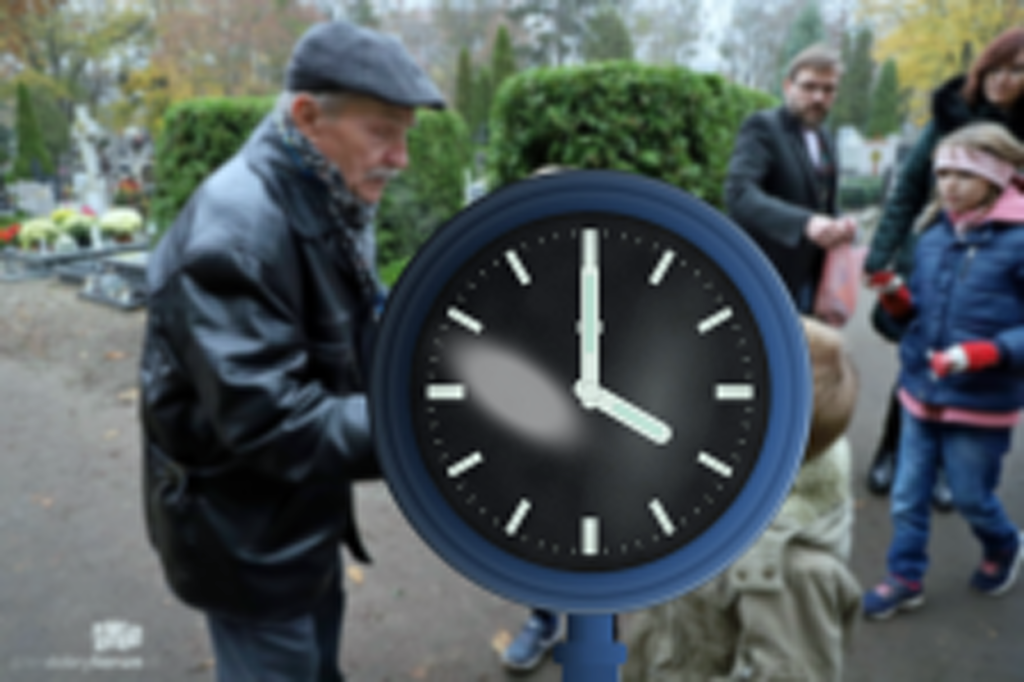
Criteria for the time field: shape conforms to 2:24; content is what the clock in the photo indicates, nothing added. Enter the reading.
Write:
4:00
